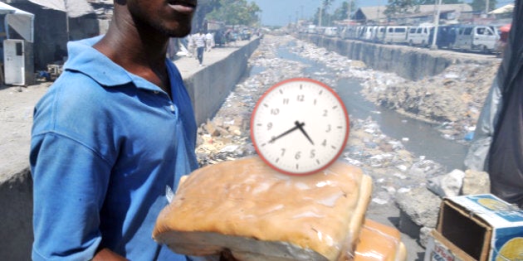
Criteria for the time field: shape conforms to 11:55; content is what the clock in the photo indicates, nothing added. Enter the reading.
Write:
4:40
